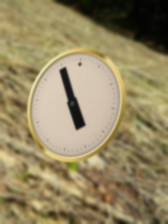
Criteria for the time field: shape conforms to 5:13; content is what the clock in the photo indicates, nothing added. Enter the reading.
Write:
4:55
